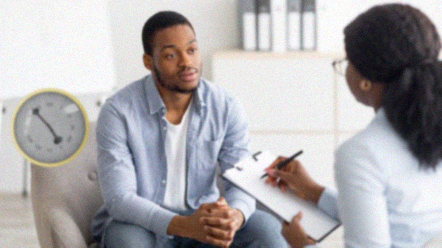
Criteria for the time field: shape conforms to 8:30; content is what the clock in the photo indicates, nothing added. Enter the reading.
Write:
4:53
